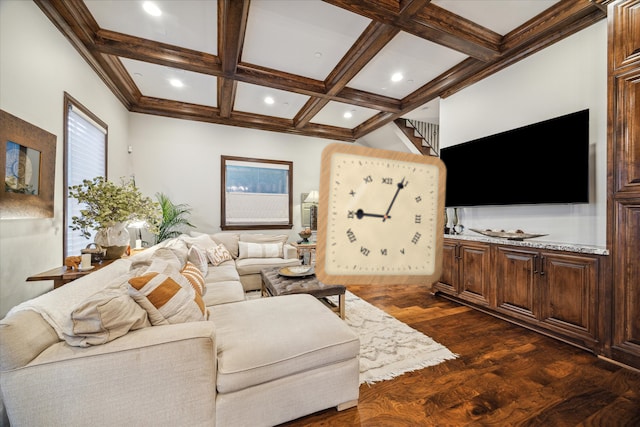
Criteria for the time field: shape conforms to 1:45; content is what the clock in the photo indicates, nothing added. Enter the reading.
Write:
9:04
